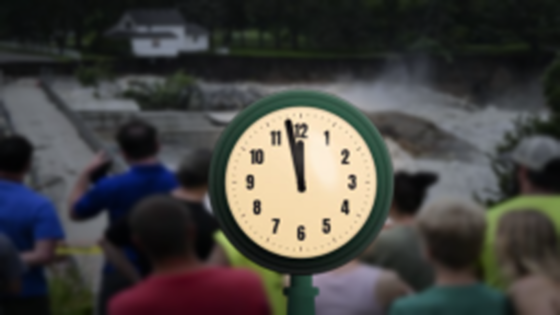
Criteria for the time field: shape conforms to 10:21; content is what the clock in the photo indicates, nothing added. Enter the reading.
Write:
11:58
